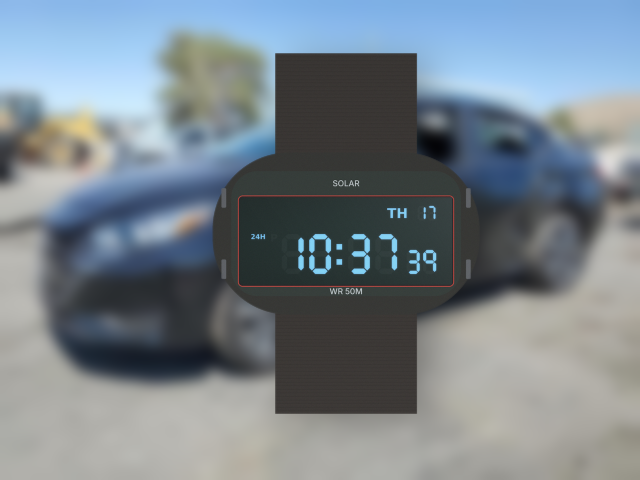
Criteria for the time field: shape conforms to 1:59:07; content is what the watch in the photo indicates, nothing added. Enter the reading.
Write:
10:37:39
